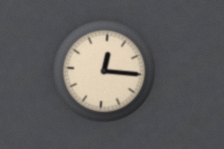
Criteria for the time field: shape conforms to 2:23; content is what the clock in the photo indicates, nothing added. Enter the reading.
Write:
12:15
